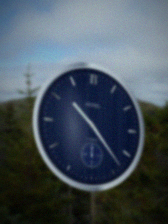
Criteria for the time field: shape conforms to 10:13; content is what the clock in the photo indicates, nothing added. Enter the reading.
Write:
10:23
